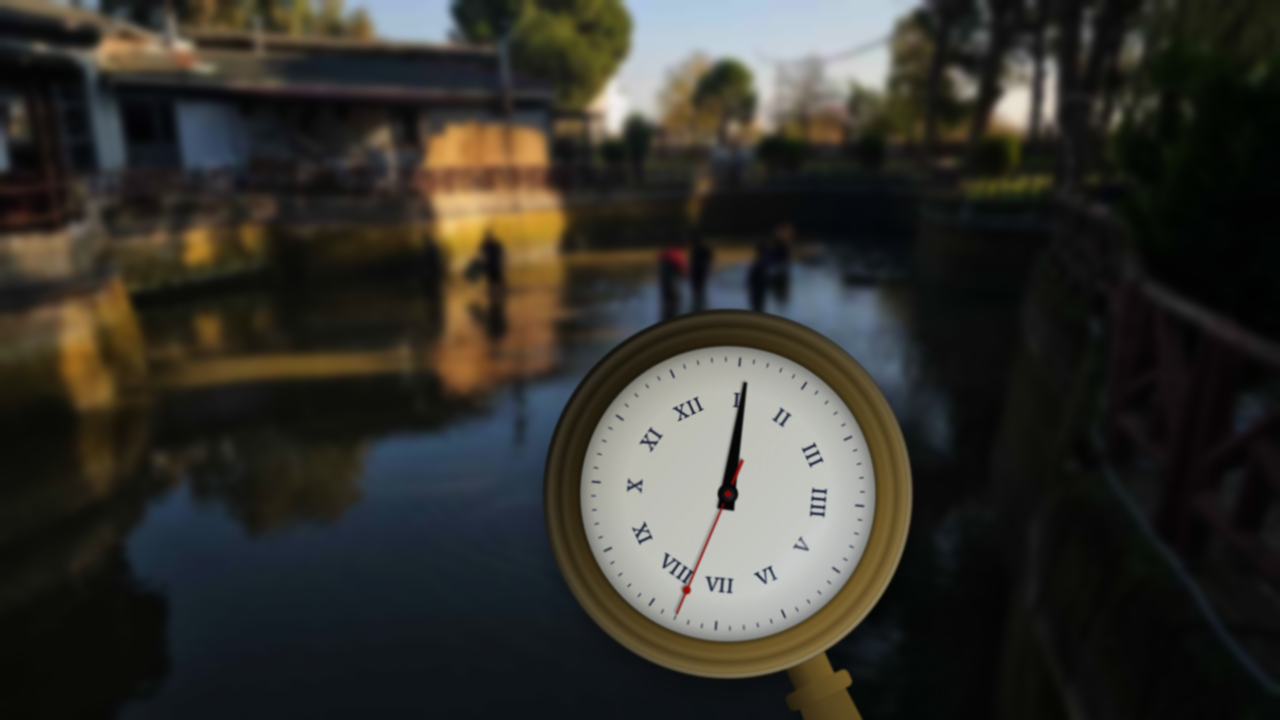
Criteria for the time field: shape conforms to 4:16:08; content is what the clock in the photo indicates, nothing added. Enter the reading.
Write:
1:05:38
